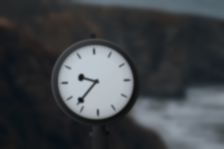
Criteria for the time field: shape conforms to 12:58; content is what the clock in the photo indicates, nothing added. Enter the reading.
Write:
9:37
